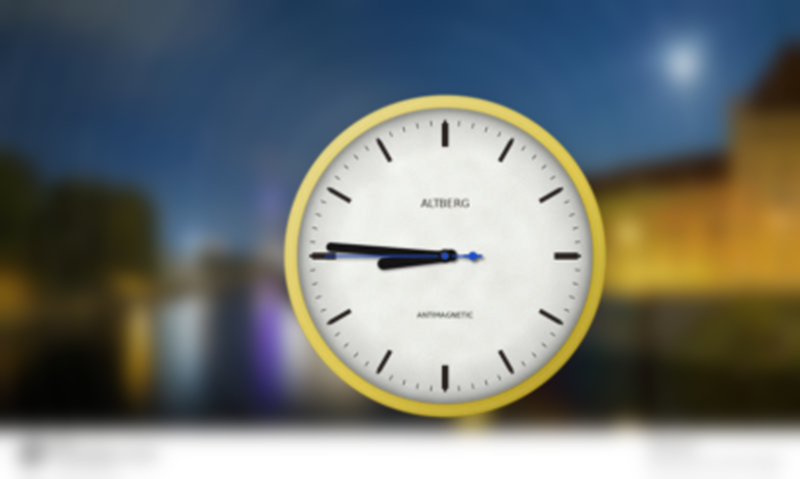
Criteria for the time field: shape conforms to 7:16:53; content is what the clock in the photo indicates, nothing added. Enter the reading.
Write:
8:45:45
